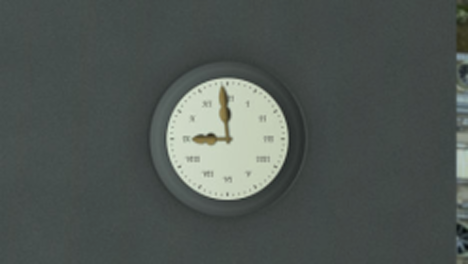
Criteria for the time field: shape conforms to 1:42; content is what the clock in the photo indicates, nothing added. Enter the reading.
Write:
8:59
